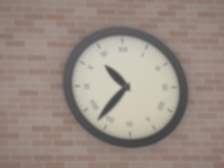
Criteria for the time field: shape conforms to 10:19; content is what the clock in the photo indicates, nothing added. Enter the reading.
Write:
10:37
